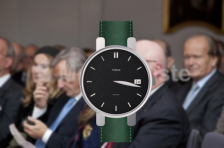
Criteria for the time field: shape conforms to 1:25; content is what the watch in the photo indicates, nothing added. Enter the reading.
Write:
3:17
